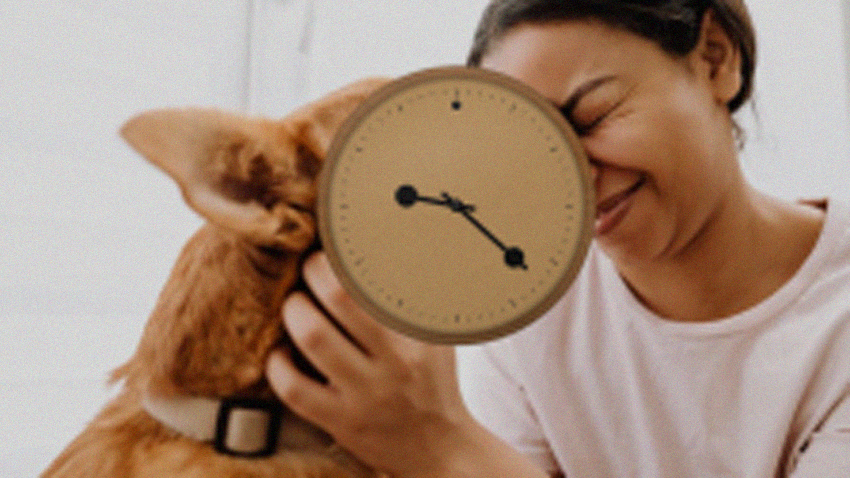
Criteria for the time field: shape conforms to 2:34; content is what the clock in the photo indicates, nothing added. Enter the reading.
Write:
9:22
